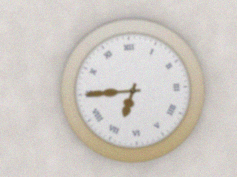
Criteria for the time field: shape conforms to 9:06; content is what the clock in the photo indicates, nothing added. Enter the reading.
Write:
6:45
